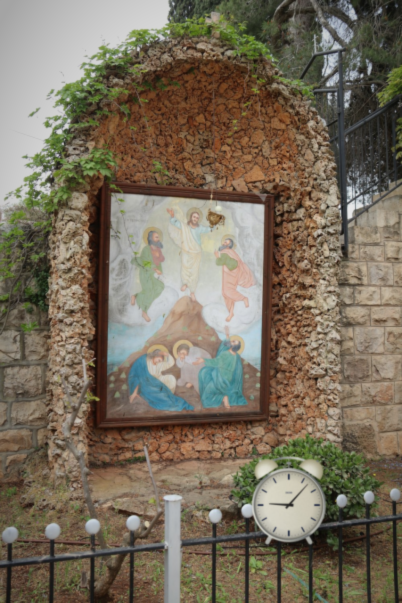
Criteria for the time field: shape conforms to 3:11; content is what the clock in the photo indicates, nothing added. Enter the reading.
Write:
9:07
